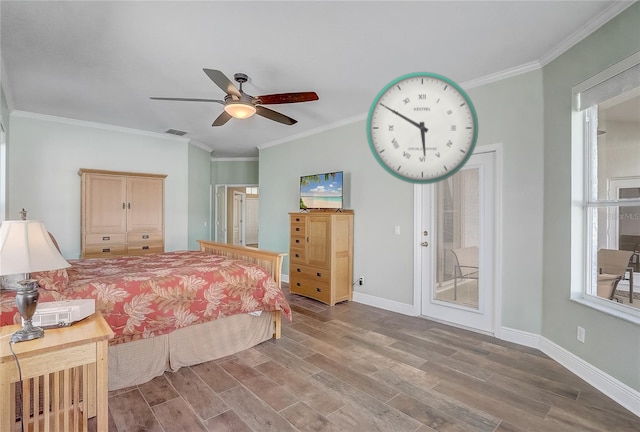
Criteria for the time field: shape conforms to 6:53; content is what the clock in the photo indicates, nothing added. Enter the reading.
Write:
5:50
